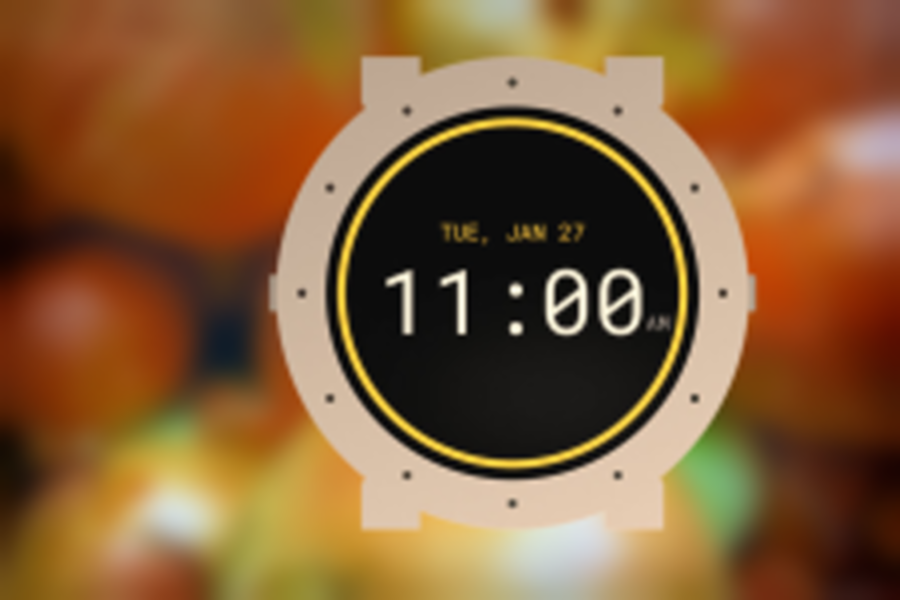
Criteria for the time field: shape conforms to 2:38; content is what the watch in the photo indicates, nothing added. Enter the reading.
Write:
11:00
